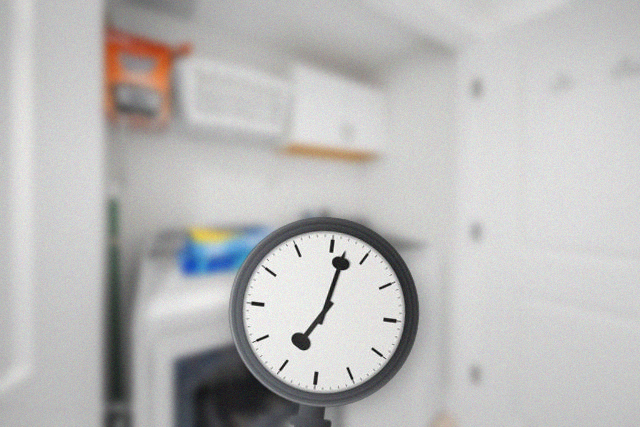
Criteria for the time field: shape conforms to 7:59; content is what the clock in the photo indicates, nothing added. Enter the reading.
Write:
7:02
